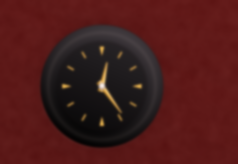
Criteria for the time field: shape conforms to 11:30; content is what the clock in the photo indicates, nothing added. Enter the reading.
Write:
12:24
